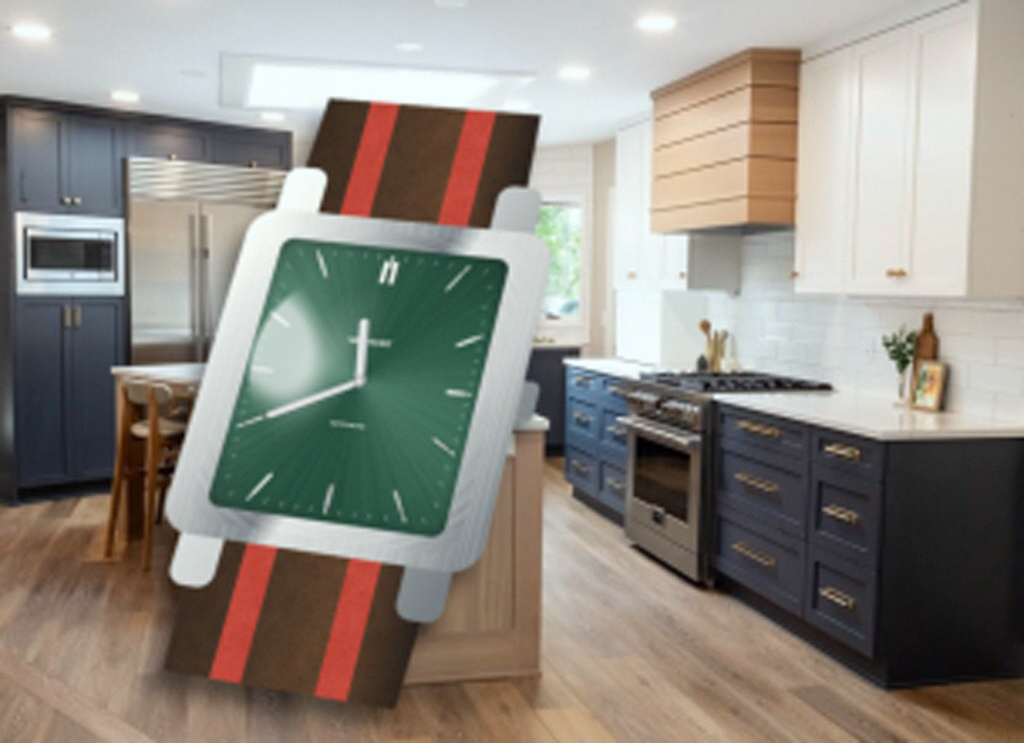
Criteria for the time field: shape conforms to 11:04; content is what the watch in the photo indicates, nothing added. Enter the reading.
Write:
11:40
